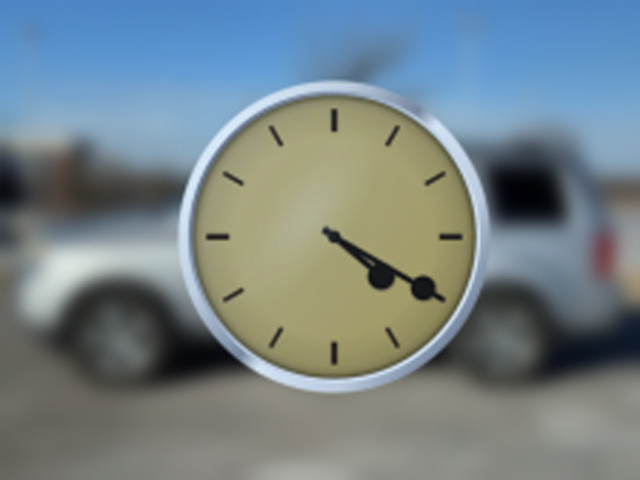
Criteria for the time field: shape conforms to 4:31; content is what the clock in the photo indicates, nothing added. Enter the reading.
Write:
4:20
